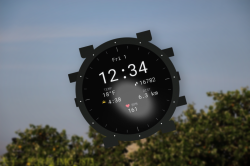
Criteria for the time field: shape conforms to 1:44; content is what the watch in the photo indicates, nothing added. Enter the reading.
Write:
12:34
